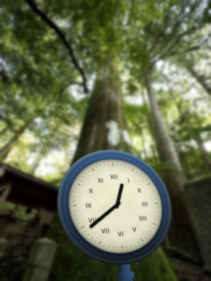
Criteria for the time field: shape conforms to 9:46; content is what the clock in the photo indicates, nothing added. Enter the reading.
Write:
12:39
